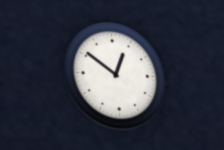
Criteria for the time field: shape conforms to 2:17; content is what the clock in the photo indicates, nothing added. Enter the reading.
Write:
12:51
